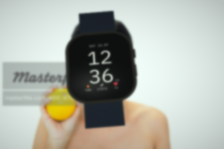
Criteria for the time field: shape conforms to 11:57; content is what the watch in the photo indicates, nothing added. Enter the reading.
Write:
12:36
